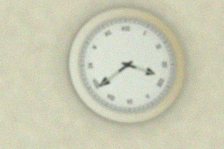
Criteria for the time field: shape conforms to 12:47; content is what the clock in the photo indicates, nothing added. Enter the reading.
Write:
3:39
